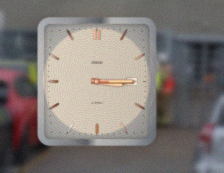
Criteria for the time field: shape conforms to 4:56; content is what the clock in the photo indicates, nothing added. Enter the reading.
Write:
3:15
